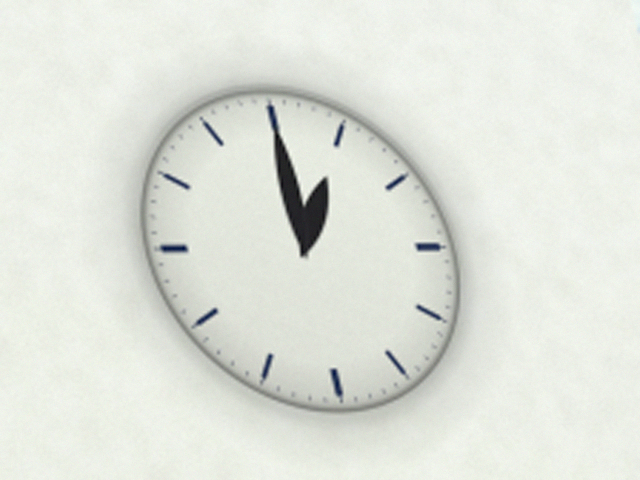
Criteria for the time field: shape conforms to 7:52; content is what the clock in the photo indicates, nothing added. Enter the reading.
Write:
1:00
